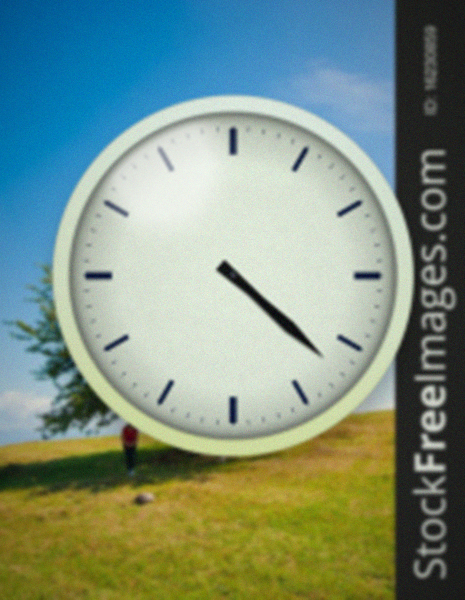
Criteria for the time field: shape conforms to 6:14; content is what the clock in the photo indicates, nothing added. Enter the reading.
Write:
4:22
